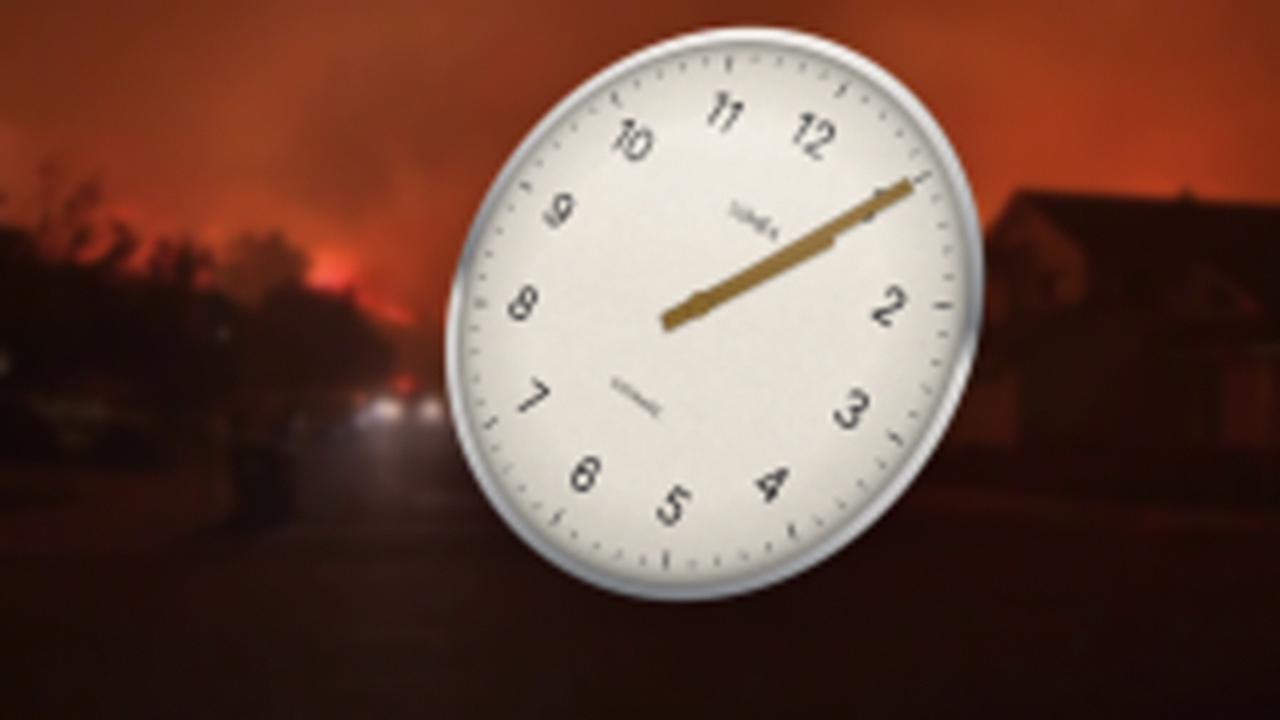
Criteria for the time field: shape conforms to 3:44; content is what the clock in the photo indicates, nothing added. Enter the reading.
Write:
1:05
